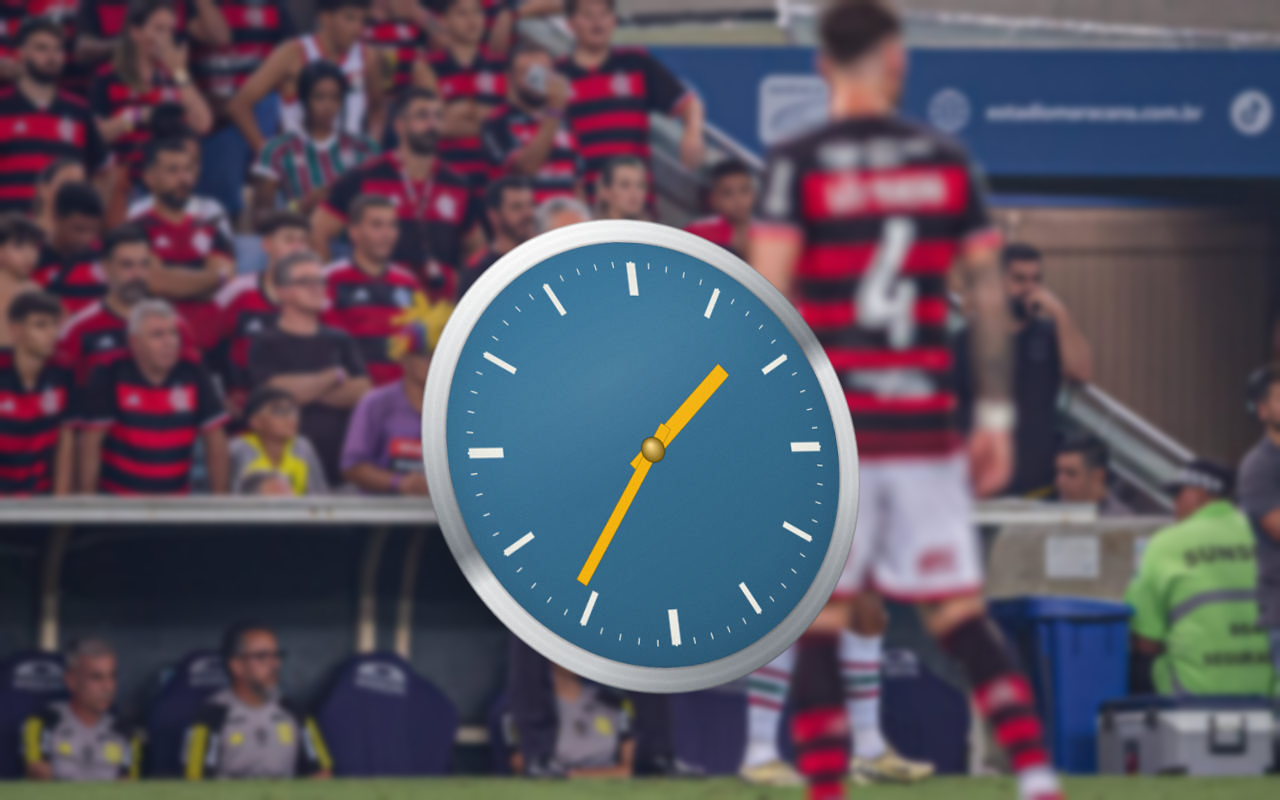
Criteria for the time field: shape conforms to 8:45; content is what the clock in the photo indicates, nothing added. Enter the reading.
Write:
1:36
